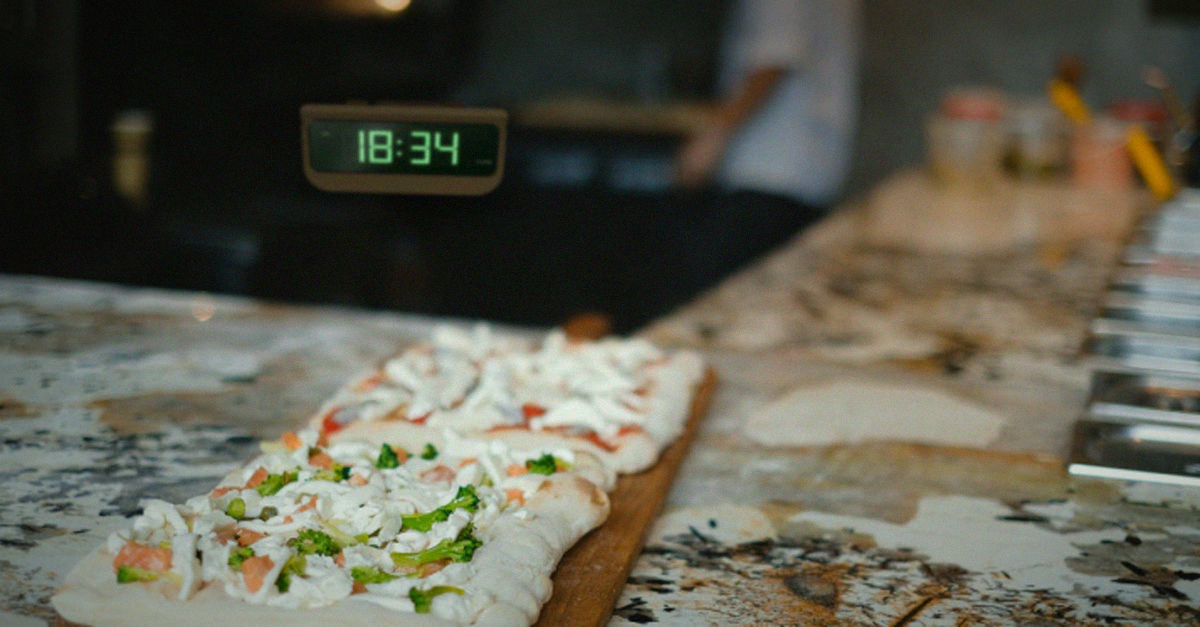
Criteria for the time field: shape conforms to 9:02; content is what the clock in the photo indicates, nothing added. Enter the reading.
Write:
18:34
